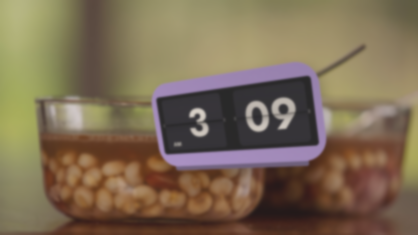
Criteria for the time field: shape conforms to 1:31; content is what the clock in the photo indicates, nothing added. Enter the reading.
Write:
3:09
